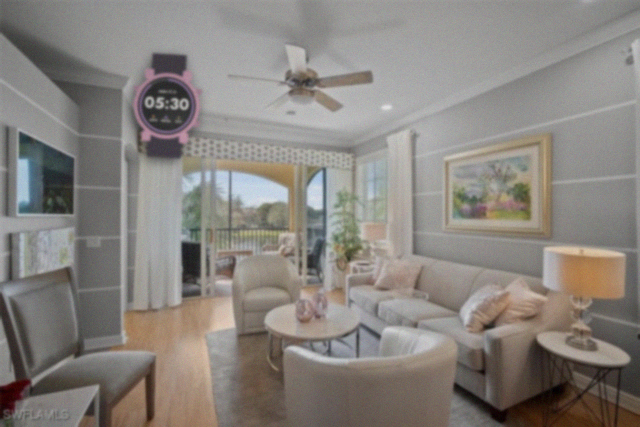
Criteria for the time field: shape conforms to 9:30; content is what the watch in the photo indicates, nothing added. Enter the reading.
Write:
5:30
